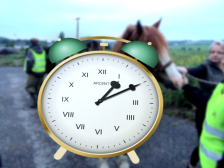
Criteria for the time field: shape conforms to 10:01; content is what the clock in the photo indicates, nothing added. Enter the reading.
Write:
1:10
